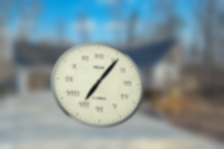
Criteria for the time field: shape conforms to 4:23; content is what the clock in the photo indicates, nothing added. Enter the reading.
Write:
7:06
